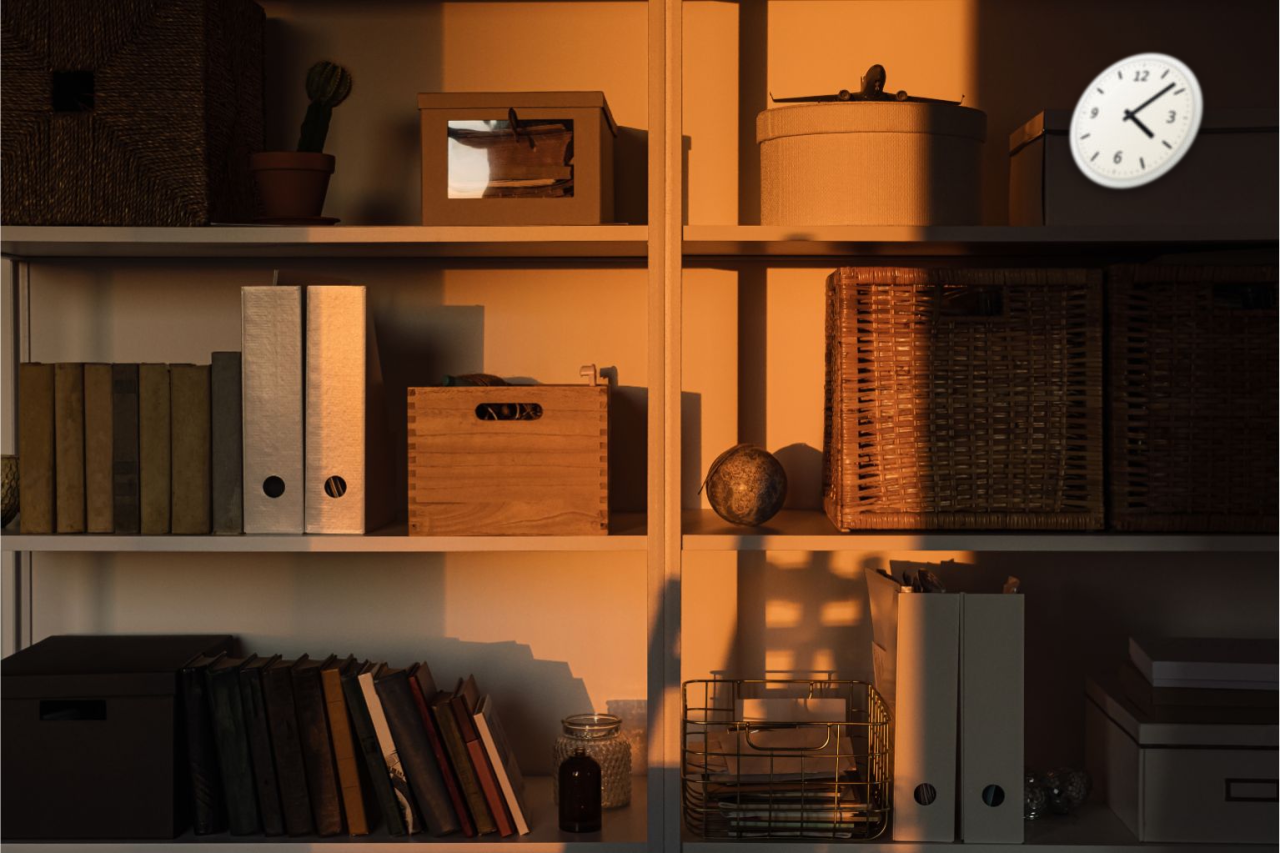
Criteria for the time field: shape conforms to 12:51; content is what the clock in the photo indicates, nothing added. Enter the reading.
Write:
4:08
